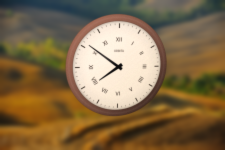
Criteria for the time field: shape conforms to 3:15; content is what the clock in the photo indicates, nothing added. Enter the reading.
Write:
7:51
